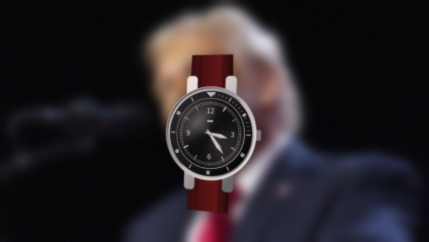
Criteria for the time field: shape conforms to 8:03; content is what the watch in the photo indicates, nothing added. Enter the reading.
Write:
3:24
